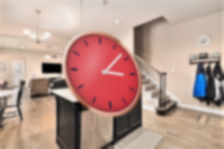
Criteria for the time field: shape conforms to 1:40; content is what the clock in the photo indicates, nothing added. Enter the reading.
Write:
3:08
